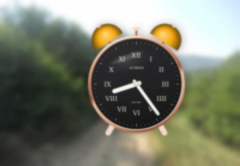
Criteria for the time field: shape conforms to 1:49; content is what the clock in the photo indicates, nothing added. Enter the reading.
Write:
8:24
